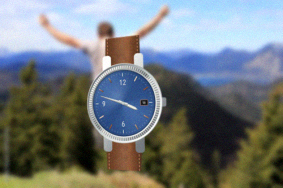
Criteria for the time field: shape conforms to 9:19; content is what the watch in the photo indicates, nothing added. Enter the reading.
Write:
3:48
